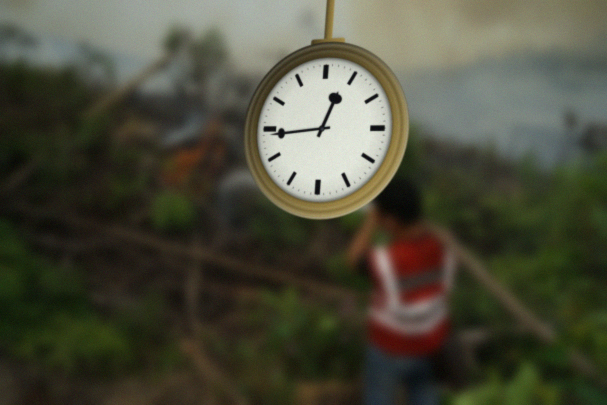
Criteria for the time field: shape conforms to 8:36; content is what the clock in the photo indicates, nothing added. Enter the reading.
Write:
12:44
